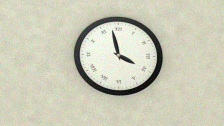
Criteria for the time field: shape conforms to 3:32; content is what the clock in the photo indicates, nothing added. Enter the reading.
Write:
3:58
